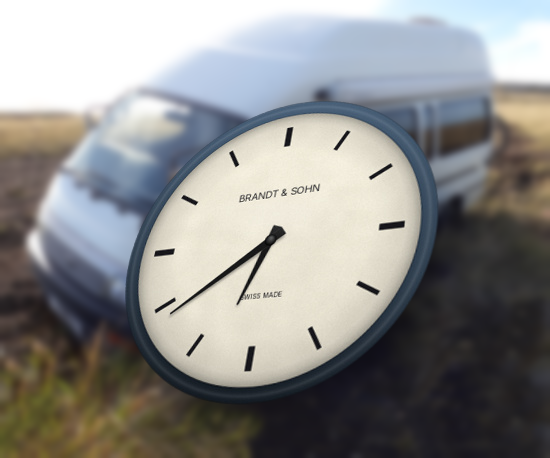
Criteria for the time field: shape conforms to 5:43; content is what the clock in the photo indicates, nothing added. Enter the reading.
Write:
6:39
